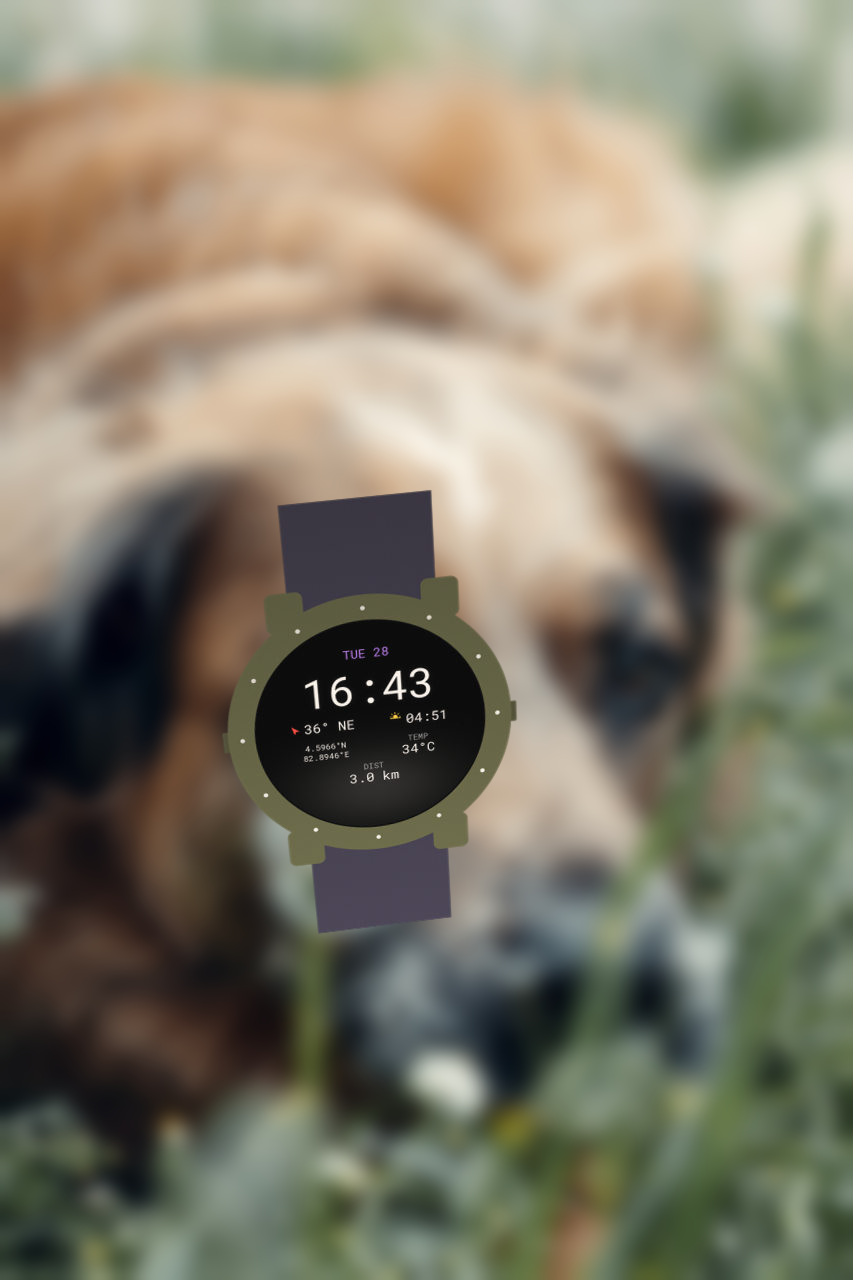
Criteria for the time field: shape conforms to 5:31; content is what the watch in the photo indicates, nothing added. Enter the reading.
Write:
16:43
